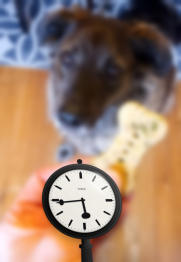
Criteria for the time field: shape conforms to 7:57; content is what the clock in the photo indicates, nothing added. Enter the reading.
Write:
5:44
